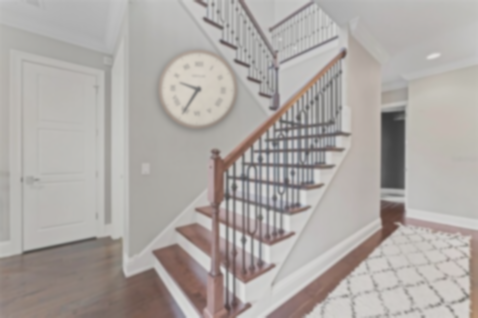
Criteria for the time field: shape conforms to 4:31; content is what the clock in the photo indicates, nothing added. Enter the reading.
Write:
9:35
